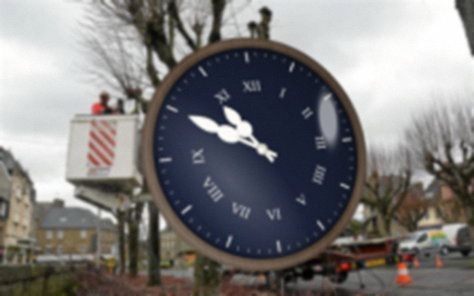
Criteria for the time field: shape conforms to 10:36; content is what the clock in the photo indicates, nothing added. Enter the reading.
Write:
10:50
